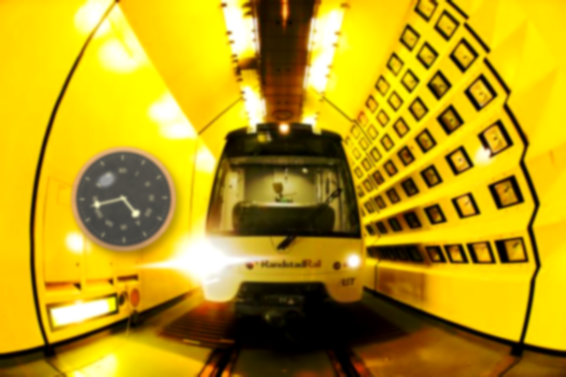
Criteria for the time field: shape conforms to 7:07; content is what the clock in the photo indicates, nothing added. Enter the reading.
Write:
4:43
